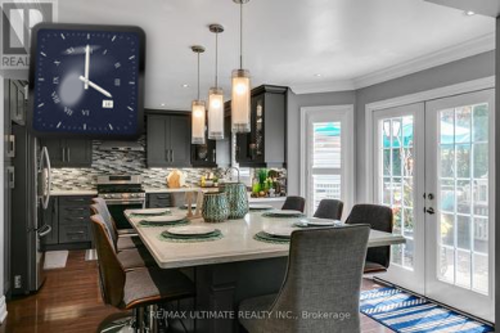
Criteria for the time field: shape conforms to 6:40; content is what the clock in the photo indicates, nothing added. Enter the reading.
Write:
4:00
